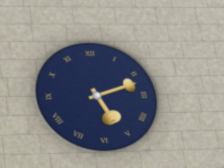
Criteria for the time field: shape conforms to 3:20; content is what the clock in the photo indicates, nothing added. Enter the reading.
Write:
5:12
